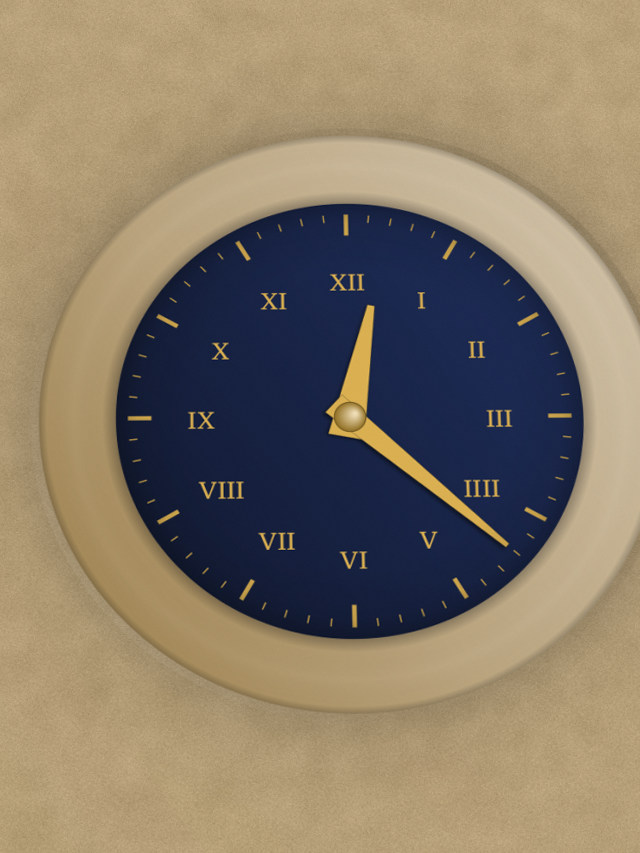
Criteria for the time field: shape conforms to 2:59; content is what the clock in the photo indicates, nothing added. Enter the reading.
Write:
12:22
